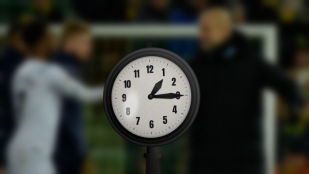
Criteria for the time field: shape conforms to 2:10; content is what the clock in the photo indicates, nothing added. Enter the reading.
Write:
1:15
